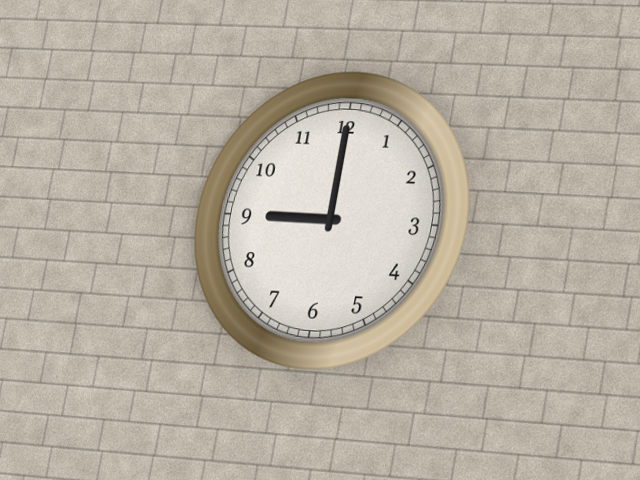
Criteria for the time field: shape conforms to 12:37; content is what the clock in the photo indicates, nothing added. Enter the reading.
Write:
9:00
